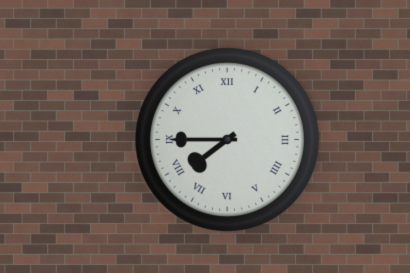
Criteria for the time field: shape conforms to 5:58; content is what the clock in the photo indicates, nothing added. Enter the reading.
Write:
7:45
